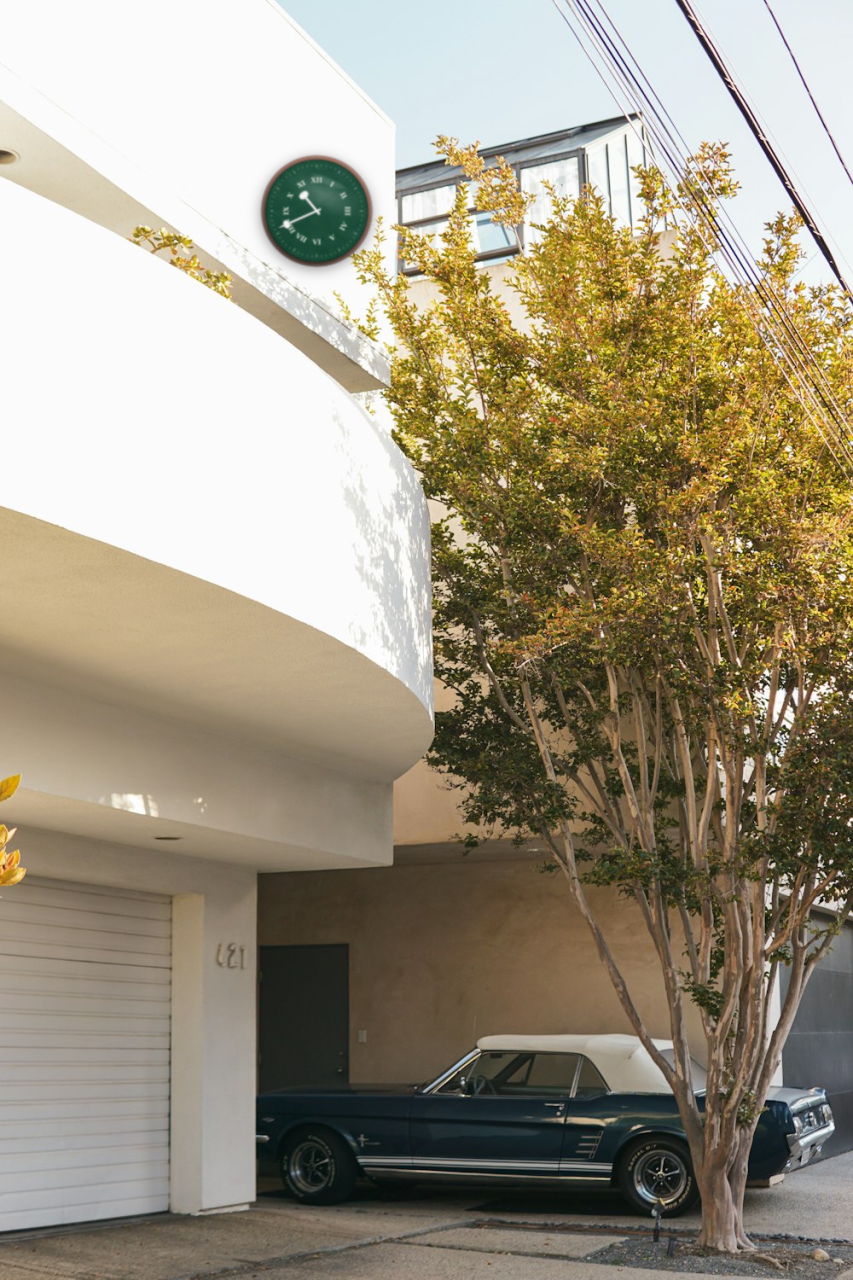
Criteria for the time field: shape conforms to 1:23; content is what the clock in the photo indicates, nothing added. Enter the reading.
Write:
10:41
